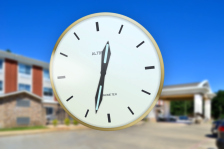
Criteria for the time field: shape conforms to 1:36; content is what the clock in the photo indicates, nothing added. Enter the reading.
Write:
12:33
